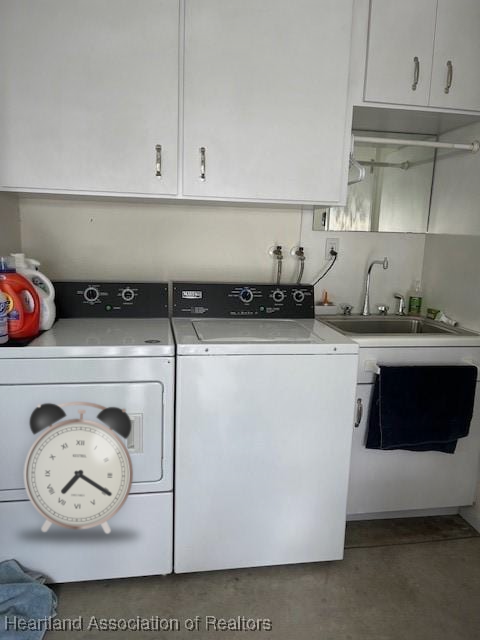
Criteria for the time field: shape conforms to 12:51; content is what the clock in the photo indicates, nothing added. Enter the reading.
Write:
7:20
